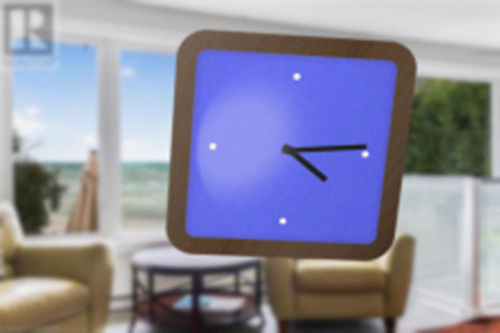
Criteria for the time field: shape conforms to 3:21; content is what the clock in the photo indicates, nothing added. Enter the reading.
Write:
4:14
